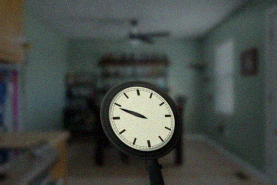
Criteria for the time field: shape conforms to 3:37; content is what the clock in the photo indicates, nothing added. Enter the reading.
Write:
9:49
